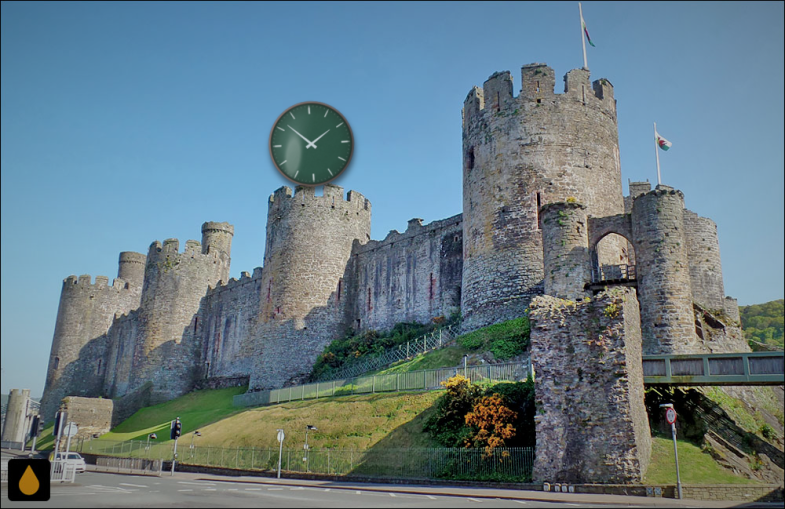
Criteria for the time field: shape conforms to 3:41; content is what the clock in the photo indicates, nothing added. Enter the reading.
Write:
1:52
